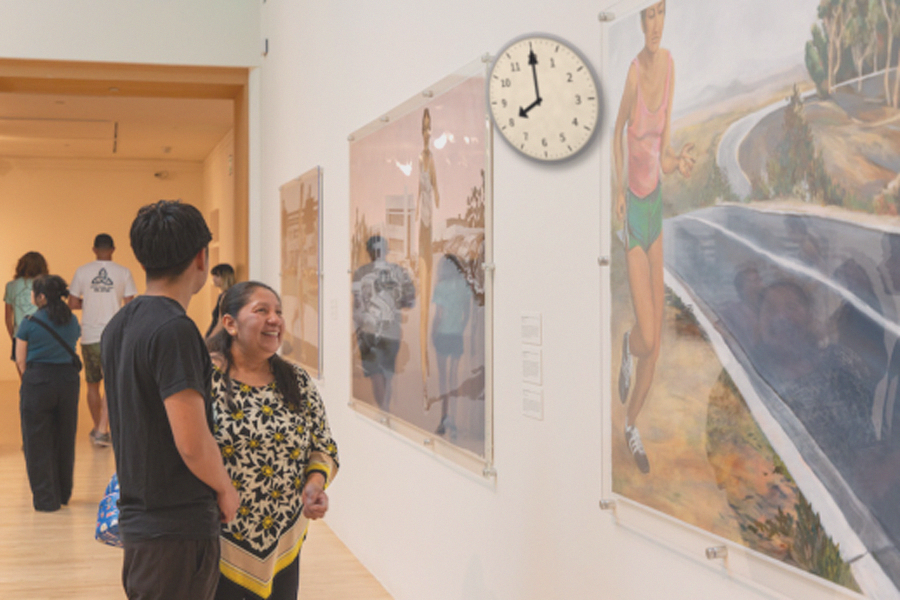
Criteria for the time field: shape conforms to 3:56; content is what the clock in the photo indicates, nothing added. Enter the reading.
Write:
8:00
